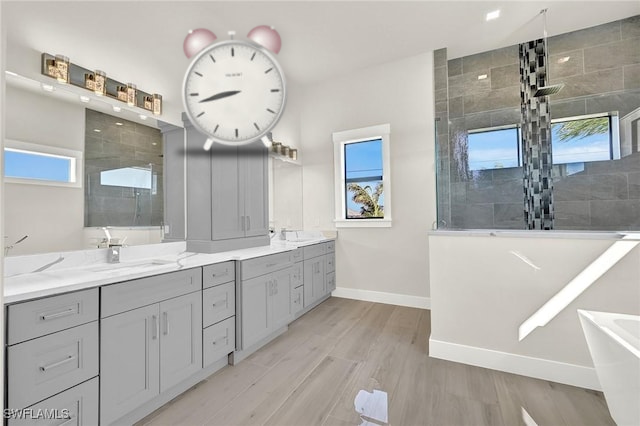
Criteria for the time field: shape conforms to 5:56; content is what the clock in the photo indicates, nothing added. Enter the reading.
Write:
8:43
